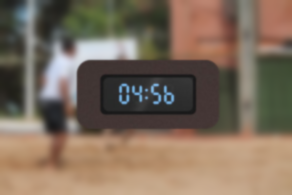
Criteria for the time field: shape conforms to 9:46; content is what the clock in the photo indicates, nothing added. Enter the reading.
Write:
4:56
